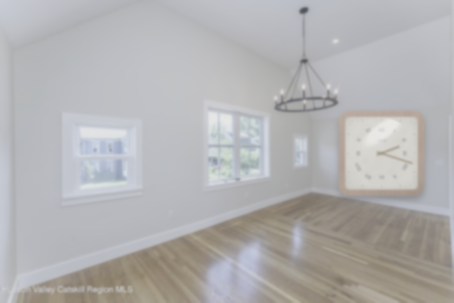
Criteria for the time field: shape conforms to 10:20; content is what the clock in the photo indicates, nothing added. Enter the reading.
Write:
2:18
